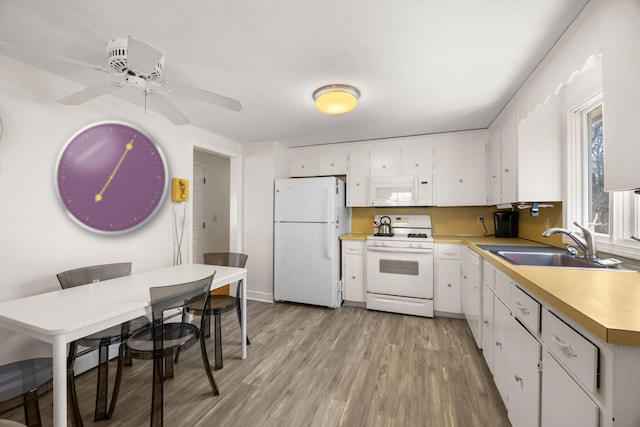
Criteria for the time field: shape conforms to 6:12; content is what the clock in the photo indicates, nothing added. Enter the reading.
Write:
7:05
